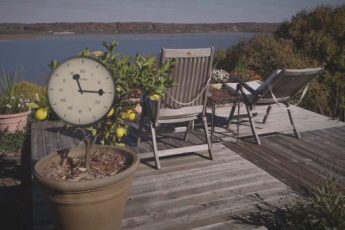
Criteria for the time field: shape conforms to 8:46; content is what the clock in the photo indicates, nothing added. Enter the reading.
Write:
11:15
